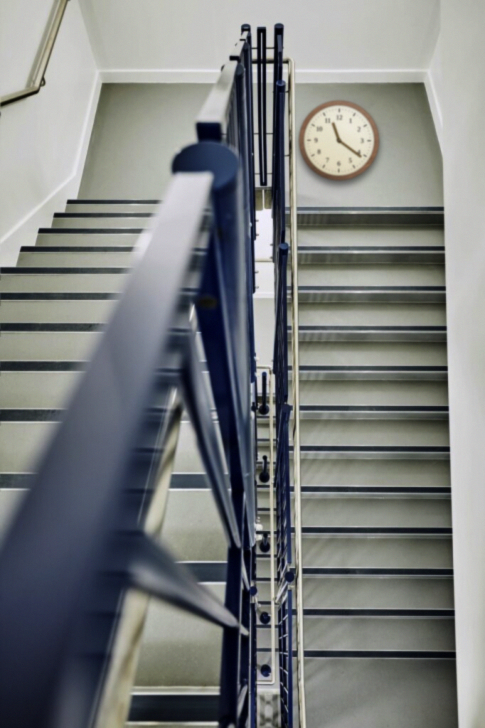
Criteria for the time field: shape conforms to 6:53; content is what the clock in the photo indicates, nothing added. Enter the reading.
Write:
11:21
